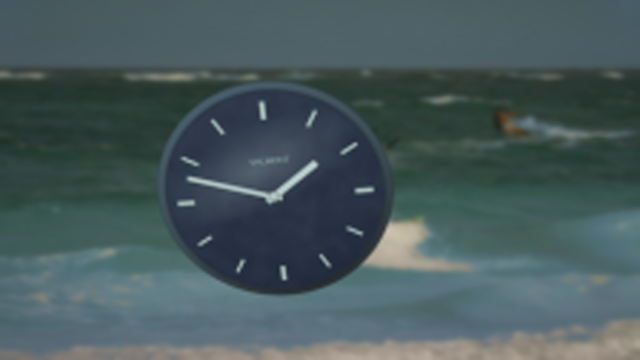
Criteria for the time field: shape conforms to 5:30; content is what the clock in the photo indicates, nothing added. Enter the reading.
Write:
1:48
